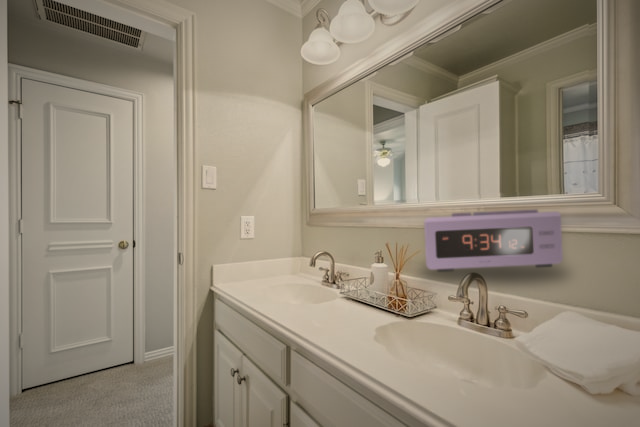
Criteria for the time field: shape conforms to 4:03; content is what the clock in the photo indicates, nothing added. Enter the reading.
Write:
9:34
